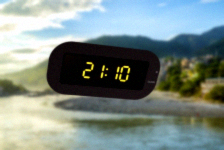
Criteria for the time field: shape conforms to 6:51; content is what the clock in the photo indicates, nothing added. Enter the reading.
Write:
21:10
